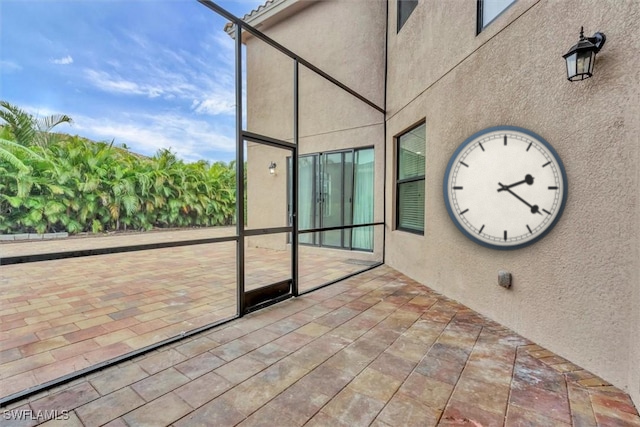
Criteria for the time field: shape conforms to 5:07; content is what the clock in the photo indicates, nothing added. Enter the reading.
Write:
2:21
